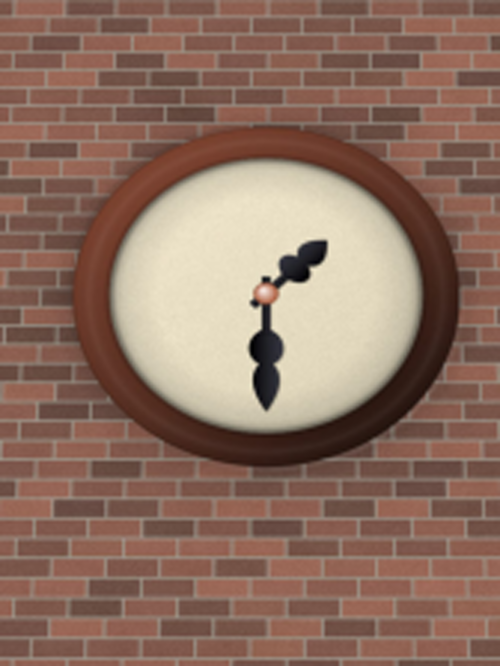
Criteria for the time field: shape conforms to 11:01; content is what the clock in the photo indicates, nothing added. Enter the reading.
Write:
1:30
